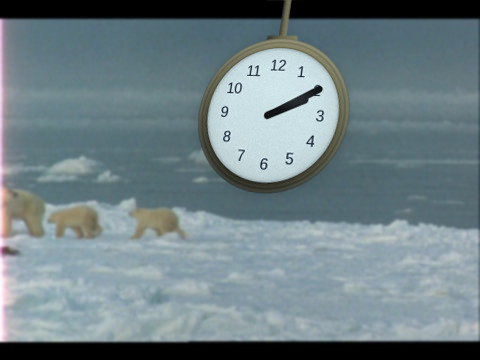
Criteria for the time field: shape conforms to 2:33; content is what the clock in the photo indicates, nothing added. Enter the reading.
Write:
2:10
